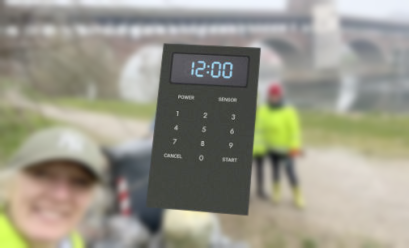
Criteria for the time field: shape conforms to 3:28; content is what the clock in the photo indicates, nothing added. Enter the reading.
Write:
12:00
